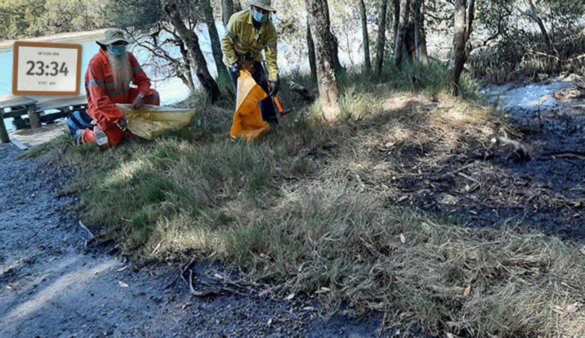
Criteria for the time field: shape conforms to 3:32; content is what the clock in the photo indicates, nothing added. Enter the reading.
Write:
23:34
